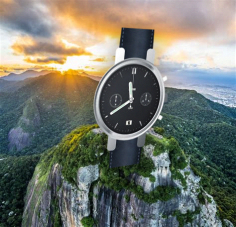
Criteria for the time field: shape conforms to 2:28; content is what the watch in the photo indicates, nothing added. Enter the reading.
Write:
11:40
